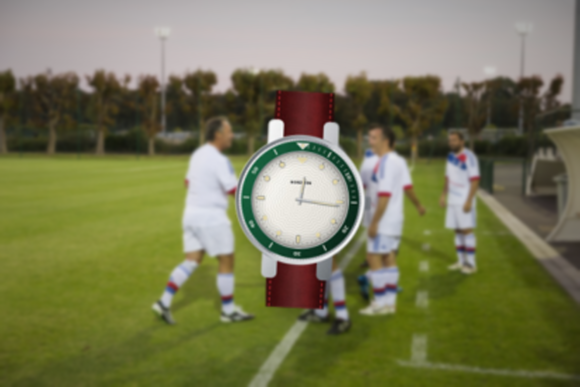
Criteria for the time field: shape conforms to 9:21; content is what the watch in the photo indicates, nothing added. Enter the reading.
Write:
12:16
